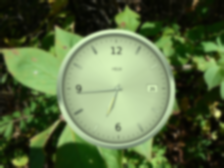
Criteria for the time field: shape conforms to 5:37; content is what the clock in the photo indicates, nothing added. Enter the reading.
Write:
6:44
